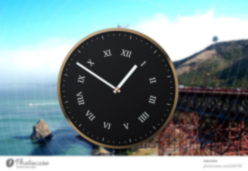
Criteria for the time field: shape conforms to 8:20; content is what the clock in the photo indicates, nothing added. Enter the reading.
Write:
12:48
